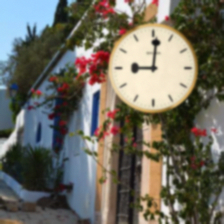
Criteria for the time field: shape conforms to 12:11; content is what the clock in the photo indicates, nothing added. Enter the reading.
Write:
9:01
